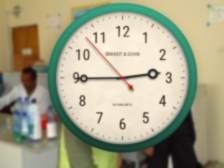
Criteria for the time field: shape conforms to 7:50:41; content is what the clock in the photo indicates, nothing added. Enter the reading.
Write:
2:44:53
